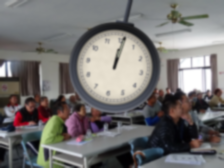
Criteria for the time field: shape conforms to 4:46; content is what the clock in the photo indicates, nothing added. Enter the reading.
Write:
12:01
